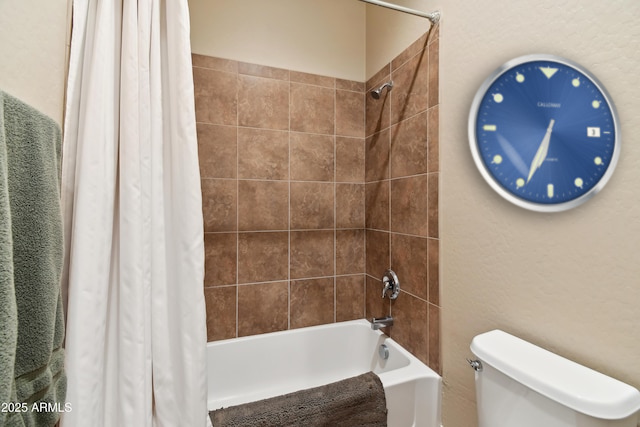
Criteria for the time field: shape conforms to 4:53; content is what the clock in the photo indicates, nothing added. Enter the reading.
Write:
6:34
